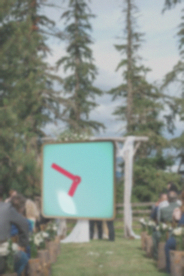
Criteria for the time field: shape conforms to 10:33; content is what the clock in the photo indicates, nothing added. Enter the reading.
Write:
6:50
